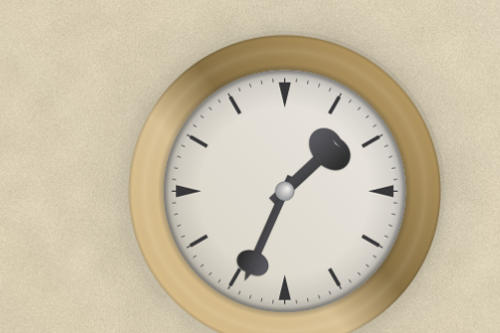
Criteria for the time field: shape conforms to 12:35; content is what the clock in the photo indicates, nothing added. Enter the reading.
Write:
1:34
